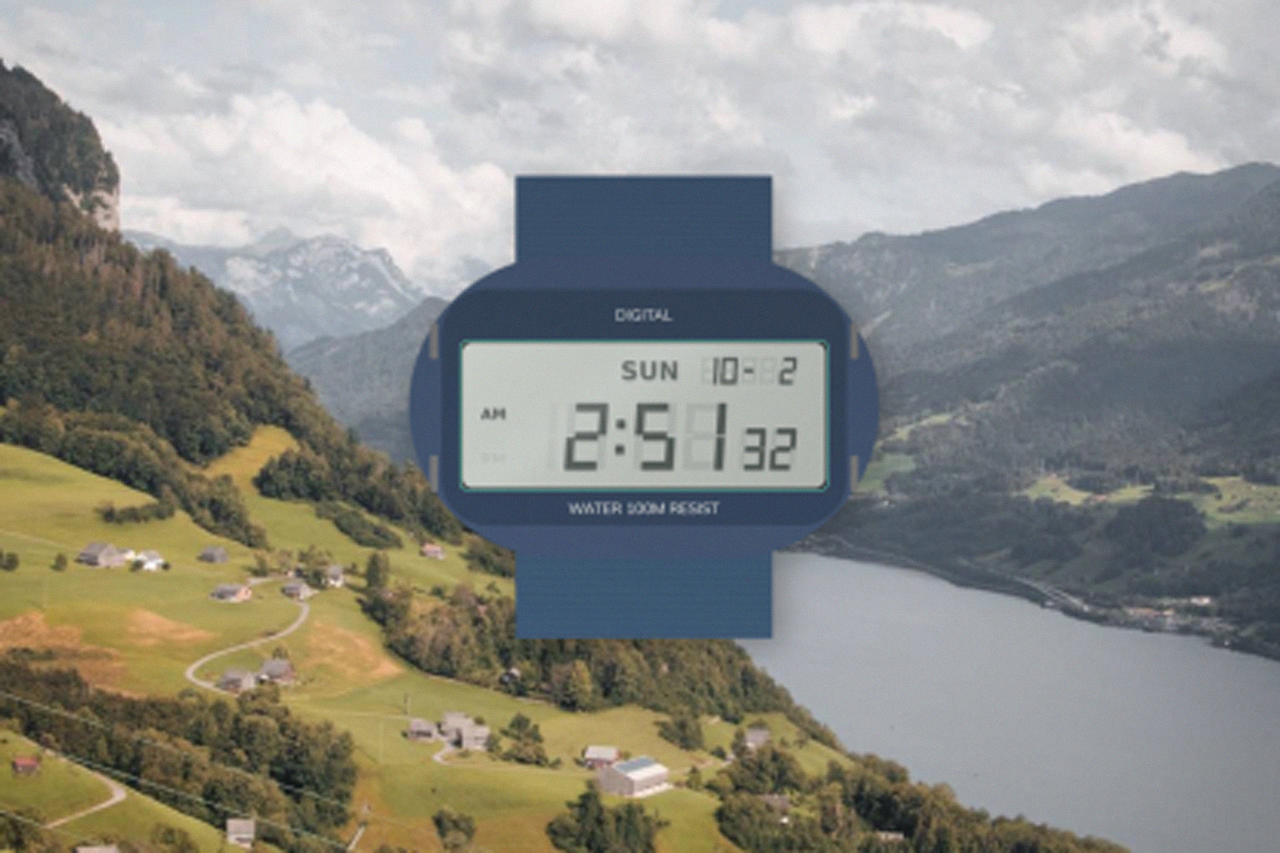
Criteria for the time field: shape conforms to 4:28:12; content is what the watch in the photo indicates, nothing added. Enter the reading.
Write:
2:51:32
